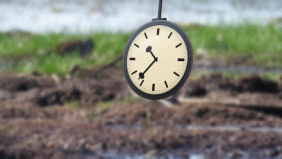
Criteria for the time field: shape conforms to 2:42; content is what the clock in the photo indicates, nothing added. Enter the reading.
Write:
10:37
